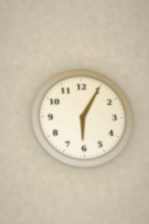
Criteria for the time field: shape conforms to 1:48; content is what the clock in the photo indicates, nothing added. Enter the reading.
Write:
6:05
